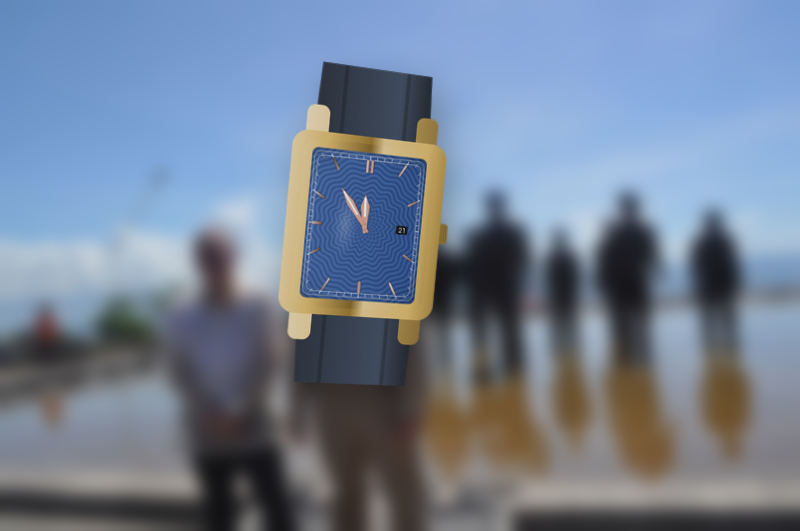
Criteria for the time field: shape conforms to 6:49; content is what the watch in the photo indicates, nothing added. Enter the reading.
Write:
11:54
